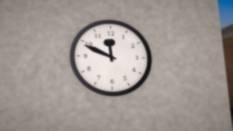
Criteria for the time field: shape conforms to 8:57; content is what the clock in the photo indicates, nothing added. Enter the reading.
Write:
11:49
